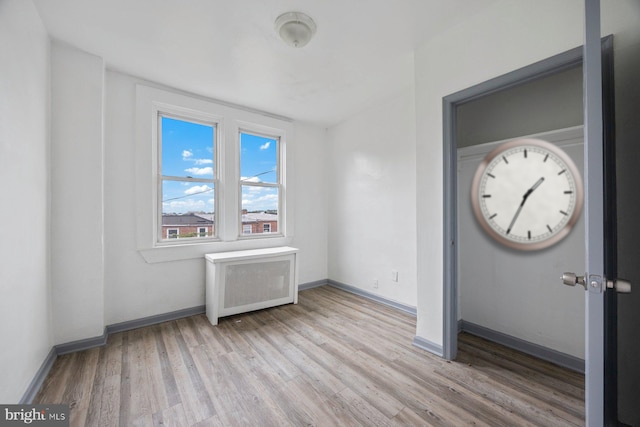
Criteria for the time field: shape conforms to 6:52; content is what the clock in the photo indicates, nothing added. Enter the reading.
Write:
1:35
